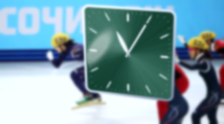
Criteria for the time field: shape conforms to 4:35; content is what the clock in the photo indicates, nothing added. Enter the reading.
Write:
11:05
